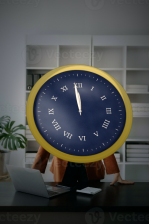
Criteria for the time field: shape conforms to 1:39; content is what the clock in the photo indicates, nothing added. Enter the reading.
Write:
11:59
